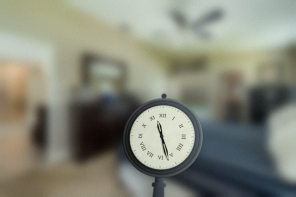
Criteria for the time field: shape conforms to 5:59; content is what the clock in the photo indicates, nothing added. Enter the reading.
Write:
11:27
